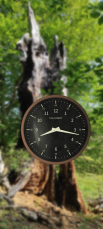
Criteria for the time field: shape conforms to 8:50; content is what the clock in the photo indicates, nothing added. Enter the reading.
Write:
8:17
